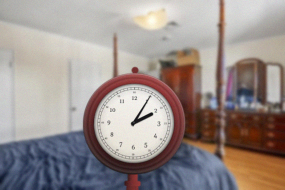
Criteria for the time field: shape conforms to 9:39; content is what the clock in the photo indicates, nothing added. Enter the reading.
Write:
2:05
